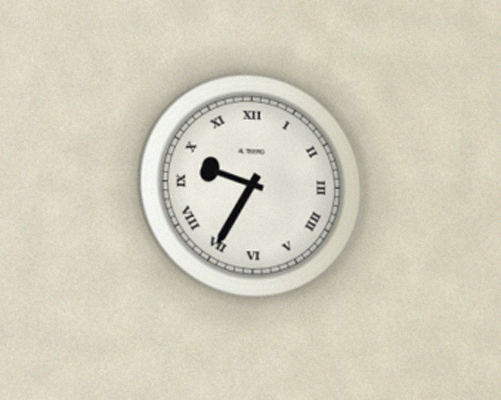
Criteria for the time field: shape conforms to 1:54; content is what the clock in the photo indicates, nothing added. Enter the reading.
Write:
9:35
